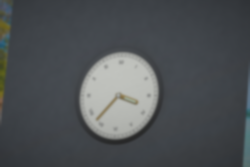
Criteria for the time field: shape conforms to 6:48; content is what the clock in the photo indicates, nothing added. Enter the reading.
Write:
3:37
